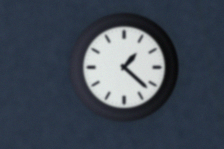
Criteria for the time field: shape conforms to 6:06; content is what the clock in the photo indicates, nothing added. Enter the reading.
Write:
1:22
